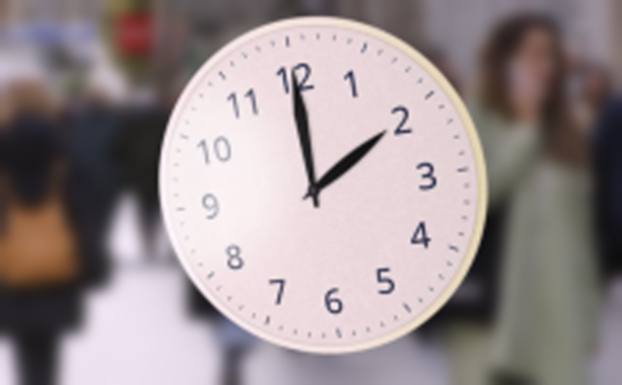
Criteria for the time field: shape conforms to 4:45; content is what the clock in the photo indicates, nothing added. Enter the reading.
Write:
2:00
